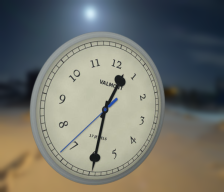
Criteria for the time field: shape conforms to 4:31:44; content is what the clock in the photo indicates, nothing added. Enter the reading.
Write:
12:29:36
